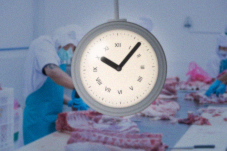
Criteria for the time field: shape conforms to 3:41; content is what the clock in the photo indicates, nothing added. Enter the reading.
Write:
10:07
